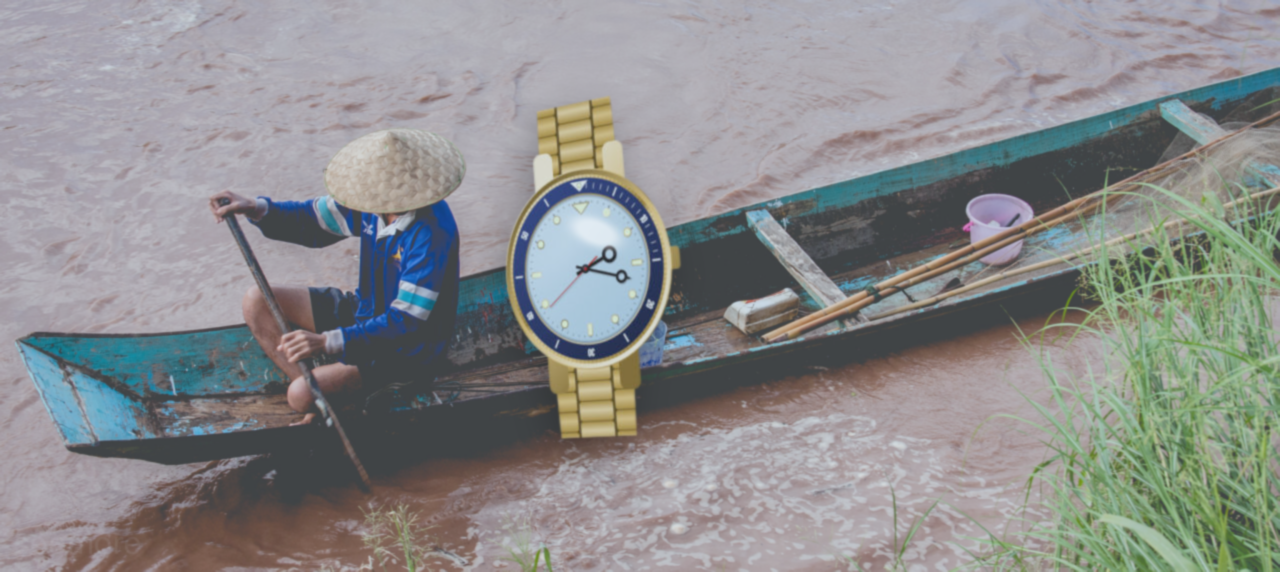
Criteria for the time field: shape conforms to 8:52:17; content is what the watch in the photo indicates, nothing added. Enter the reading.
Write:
2:17:39
